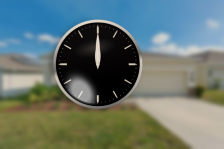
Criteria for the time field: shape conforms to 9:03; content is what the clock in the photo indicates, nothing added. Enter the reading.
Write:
12:00
